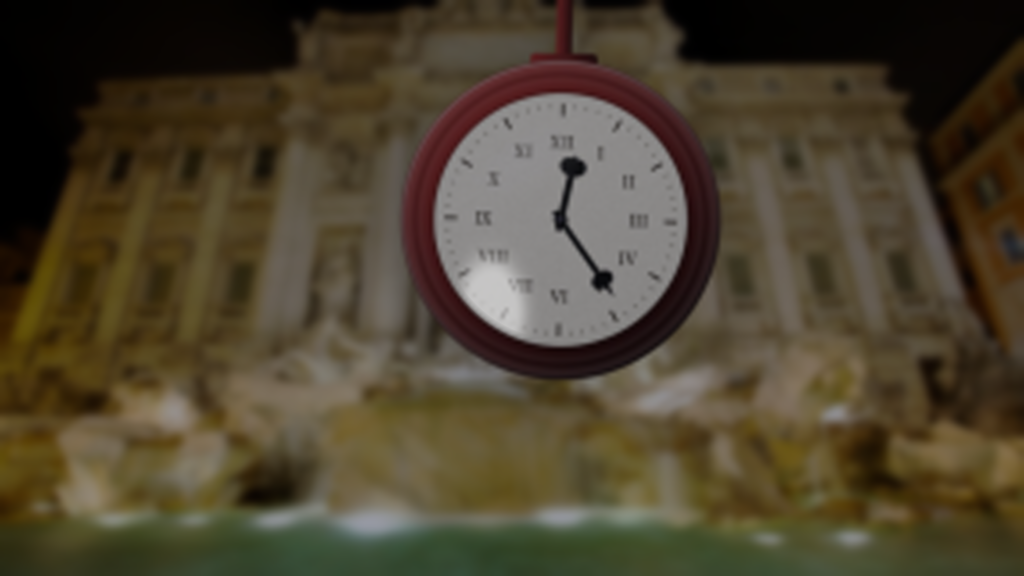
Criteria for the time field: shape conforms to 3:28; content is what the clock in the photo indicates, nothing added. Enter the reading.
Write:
12:24
